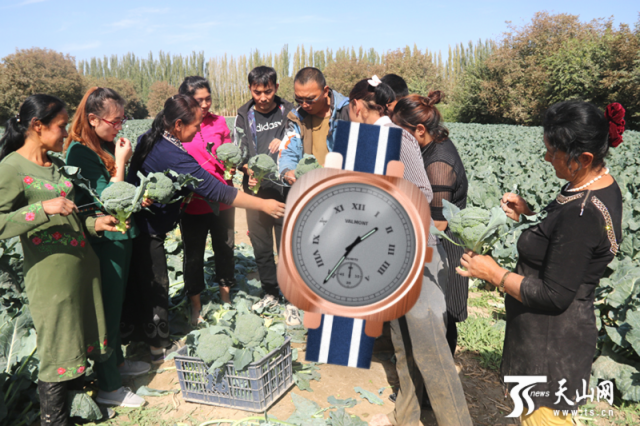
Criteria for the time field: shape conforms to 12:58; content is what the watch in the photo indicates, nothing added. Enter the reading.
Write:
1:35
